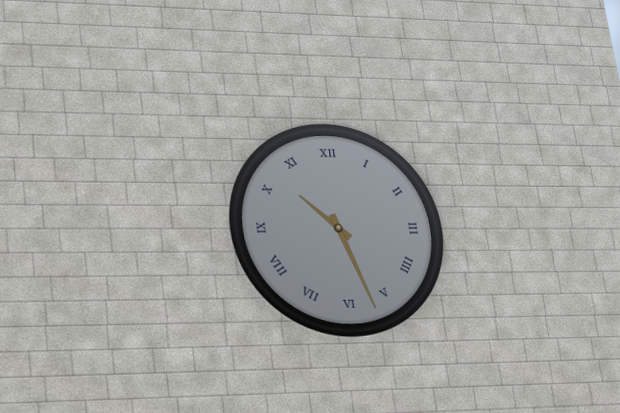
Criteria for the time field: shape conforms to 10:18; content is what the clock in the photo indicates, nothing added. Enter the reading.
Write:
10:27
